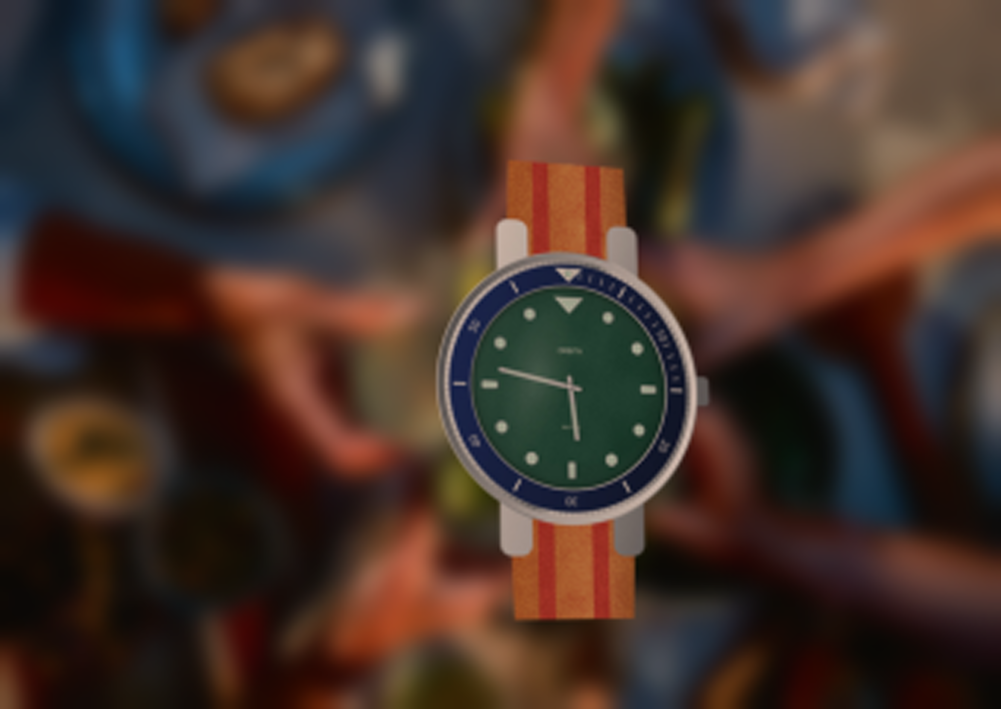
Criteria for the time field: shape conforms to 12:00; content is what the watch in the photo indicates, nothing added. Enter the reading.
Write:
5:47
